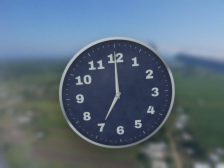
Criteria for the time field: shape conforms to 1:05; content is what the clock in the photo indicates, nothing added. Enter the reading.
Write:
7:00
